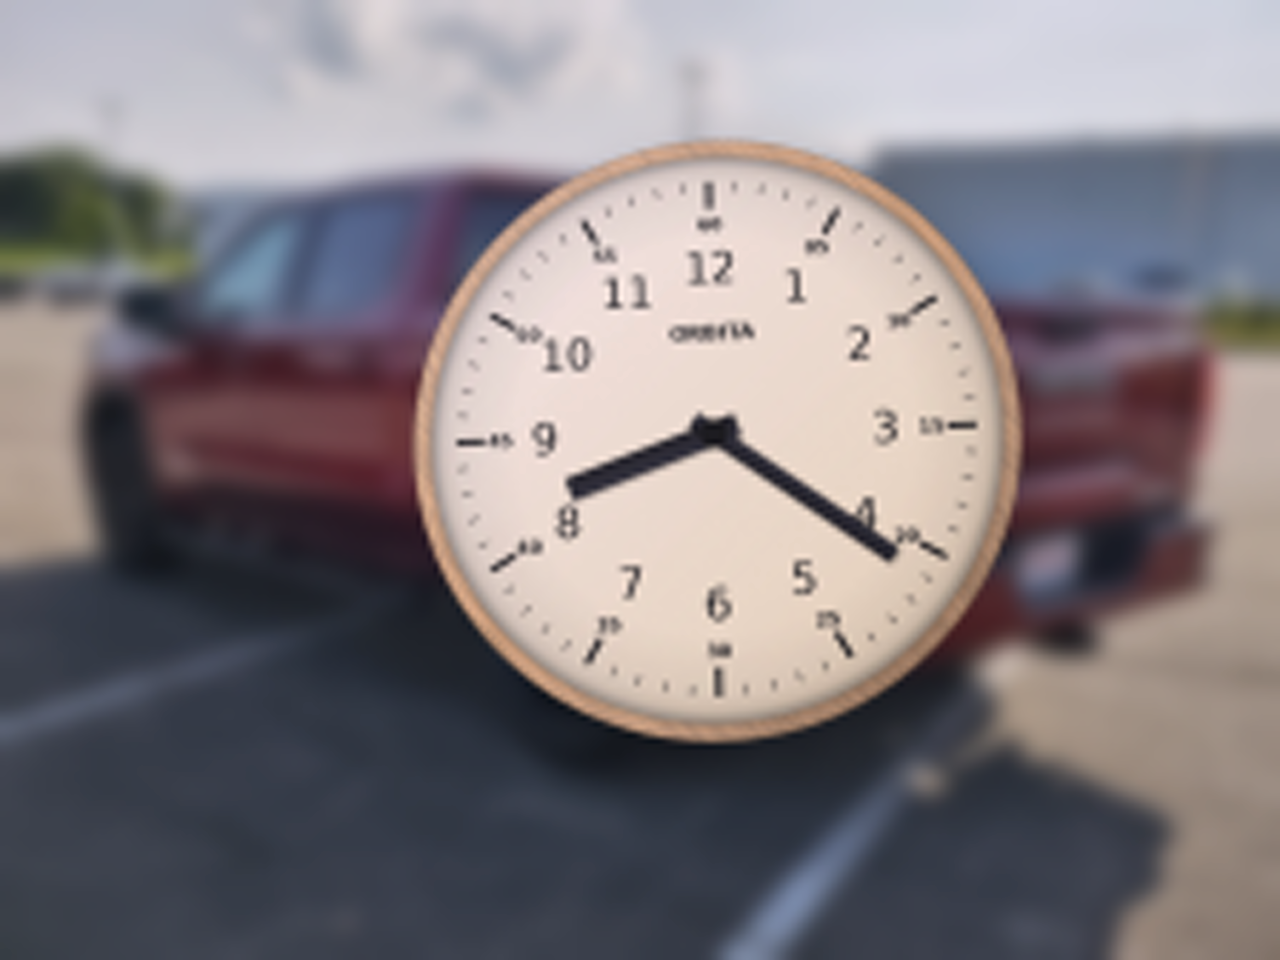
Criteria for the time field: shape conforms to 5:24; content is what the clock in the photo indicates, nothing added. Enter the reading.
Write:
8:21
